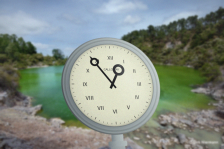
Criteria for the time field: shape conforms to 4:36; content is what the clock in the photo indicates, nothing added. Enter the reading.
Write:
12:54
